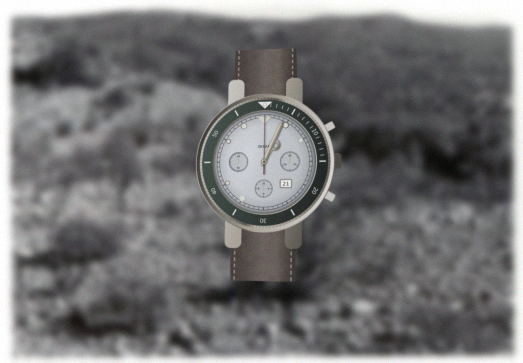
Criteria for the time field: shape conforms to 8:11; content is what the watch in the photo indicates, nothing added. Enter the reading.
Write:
1:04
